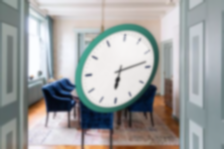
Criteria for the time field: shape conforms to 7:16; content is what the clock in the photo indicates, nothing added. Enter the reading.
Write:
6:13
